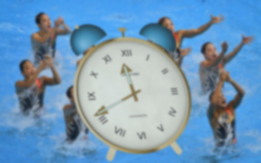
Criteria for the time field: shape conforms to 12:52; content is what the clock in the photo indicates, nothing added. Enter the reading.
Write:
11:41
